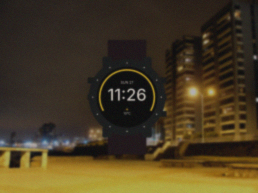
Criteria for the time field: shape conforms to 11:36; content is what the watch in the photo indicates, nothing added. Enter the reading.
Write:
11:26
